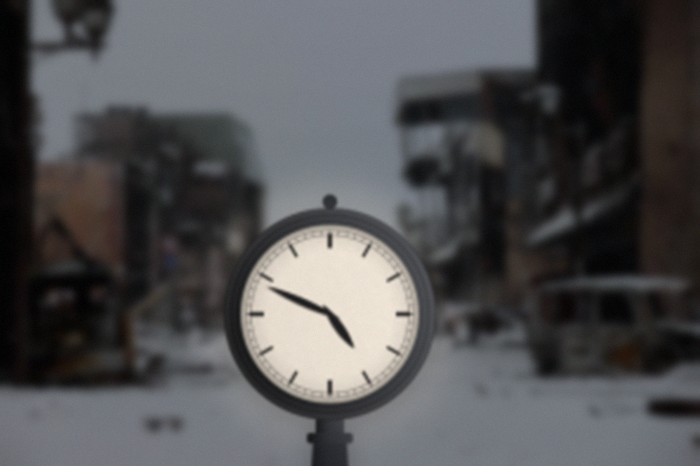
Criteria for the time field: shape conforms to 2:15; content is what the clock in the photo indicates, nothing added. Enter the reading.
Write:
4:49
